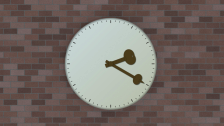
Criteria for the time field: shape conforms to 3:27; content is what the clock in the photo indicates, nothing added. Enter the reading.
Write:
2:20
